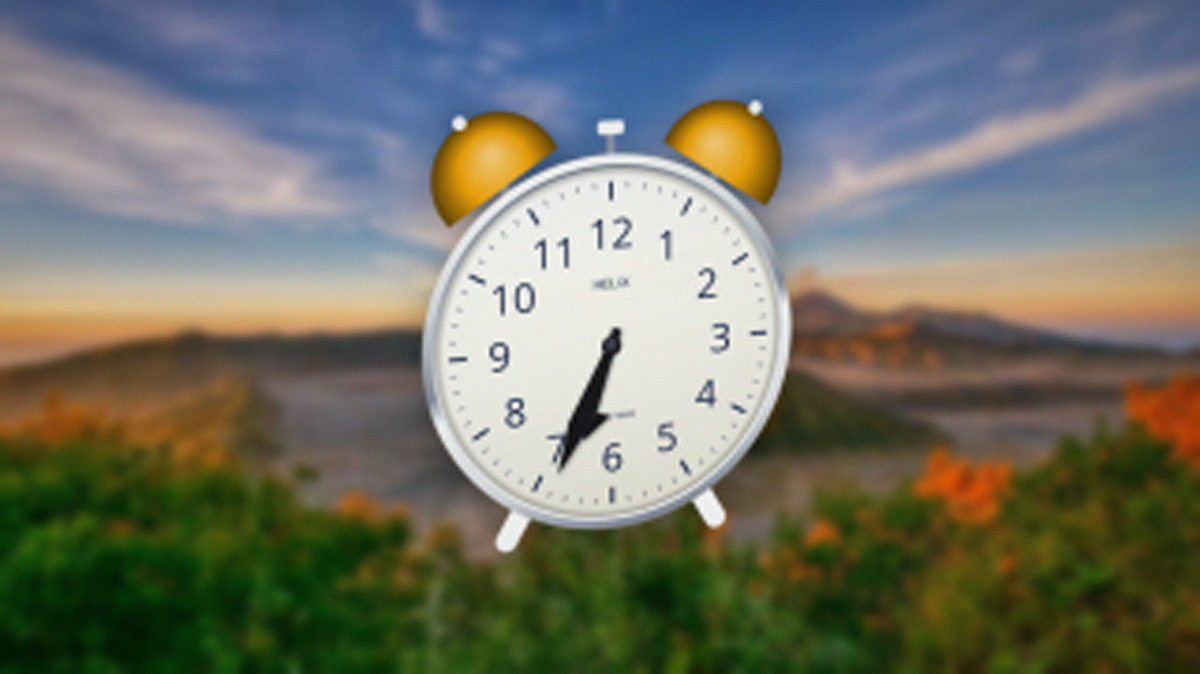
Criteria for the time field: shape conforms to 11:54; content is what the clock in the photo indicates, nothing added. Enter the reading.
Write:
6:34
